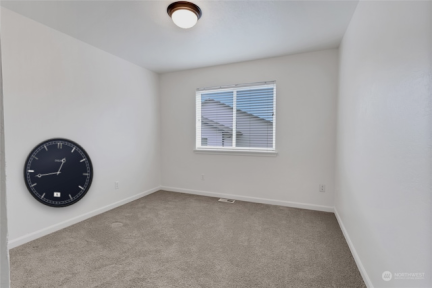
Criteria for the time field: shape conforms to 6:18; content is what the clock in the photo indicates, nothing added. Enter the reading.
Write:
12:43
